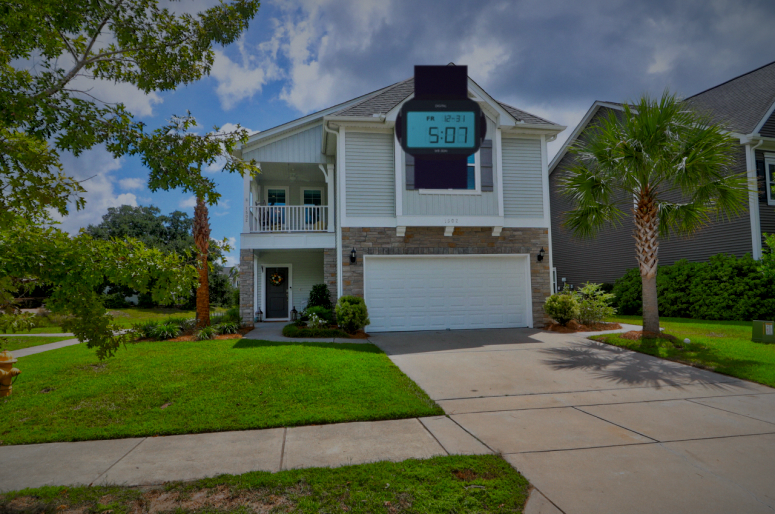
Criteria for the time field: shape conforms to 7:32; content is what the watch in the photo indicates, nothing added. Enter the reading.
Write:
5:07
